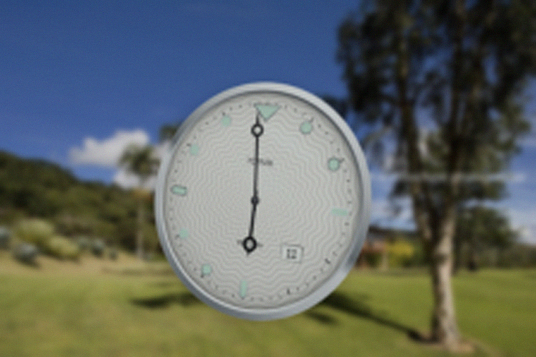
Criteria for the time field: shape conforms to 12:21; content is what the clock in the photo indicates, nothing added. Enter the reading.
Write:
5:59
